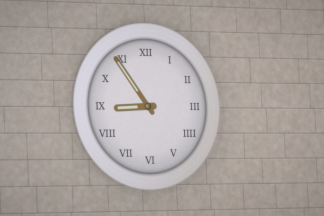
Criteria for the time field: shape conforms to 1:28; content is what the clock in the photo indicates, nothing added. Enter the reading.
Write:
8:54
